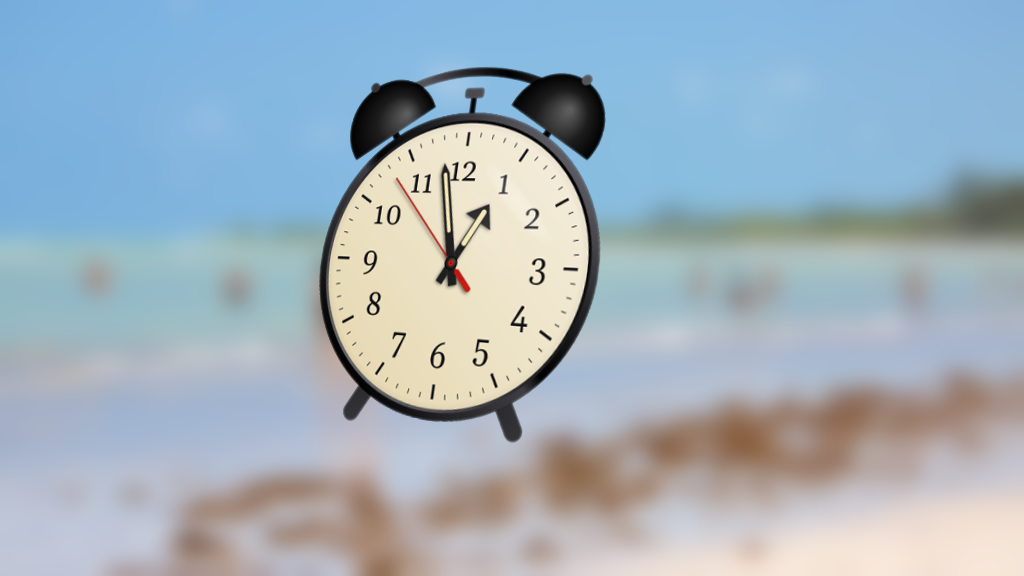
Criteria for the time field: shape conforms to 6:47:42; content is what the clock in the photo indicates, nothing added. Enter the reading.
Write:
12:57:53
